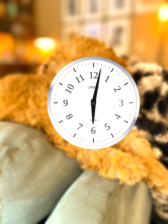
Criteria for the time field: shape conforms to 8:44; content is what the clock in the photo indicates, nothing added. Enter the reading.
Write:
6:02
